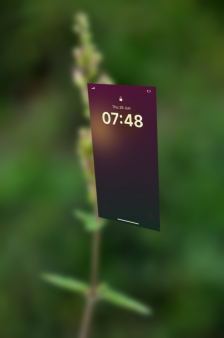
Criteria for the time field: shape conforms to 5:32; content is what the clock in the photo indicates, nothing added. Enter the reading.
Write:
7:48
